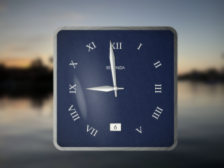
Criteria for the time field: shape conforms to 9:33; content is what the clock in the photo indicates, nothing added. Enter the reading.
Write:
8:59
